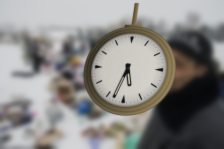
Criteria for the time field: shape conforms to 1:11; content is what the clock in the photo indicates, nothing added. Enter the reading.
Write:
5:33
